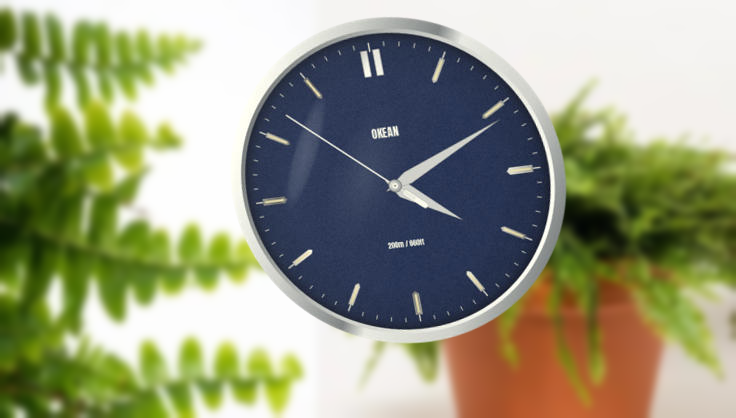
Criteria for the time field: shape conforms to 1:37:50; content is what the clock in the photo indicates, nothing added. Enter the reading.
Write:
4:10:52
